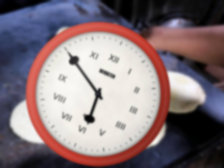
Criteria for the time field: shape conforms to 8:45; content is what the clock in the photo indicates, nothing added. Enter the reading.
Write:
5:50
